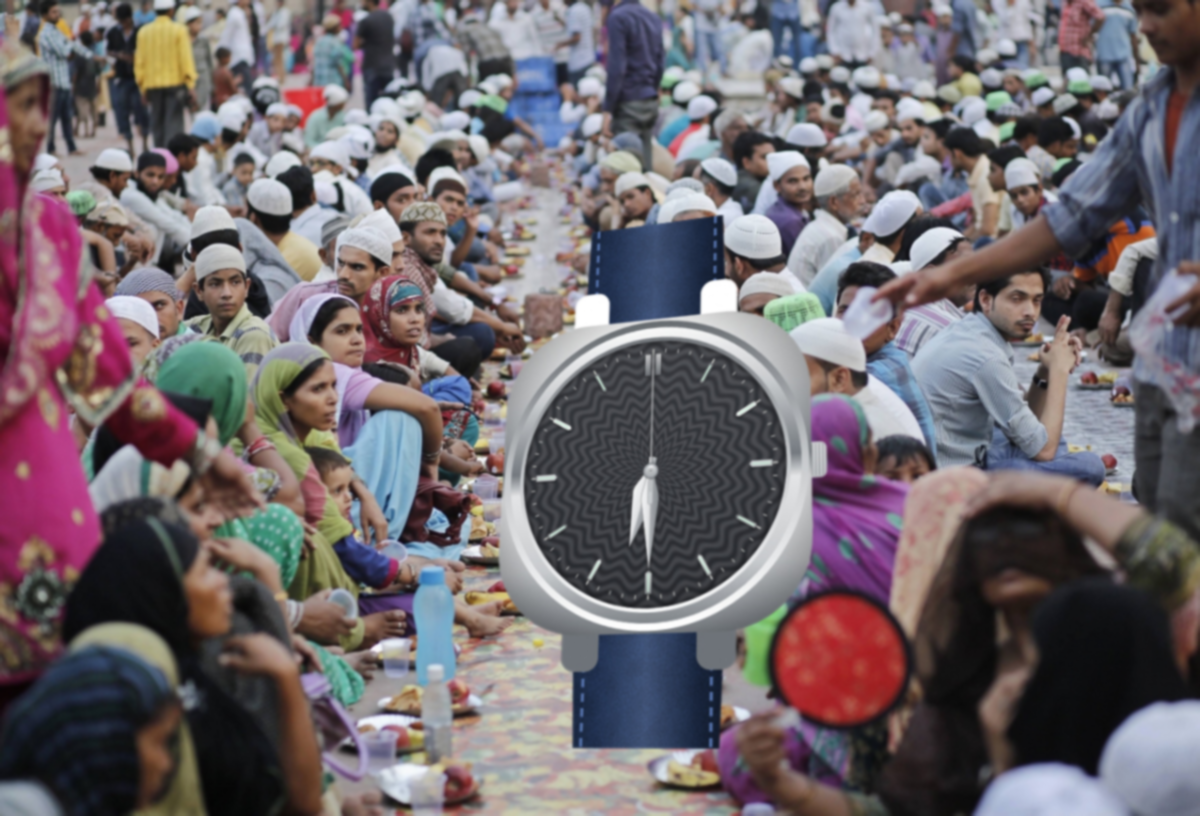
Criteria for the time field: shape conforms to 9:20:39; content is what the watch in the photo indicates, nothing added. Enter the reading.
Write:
6:30:00
